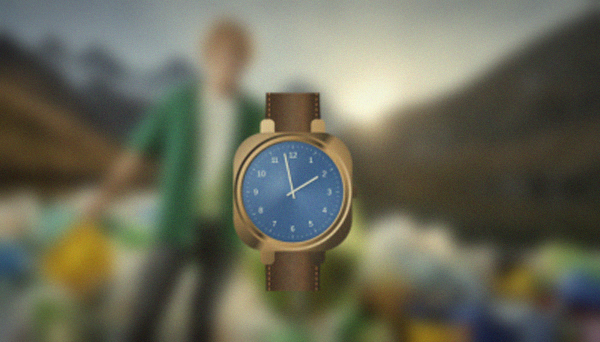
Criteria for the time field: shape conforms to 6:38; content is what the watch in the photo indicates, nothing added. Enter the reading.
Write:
1:58
